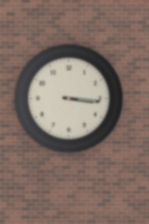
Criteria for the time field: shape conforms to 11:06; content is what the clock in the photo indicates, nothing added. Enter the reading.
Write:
3:16
